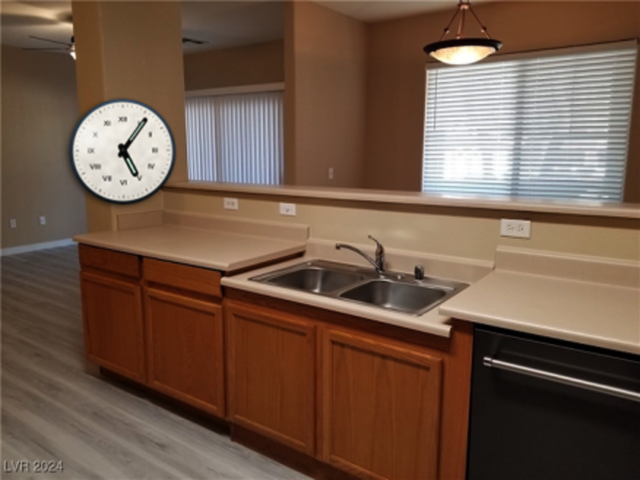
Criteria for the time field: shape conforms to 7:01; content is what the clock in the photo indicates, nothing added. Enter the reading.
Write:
5:06
